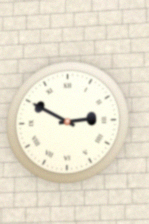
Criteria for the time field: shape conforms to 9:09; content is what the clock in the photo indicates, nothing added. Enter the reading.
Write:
2:50
